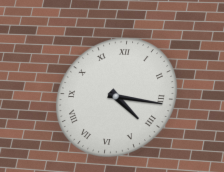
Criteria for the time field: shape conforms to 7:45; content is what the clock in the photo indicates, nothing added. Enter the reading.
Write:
4:16
